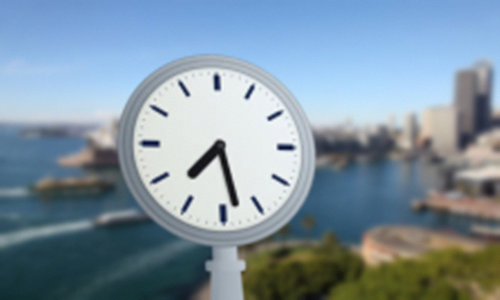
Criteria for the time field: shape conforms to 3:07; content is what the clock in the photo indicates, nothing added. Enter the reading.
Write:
7:28
